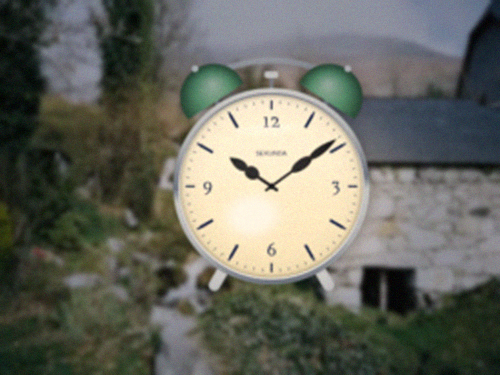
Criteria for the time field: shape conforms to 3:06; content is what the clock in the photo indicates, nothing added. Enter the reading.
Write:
10:09
